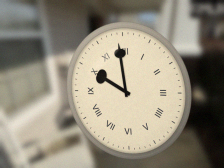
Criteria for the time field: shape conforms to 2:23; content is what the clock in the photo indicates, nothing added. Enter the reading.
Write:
9:59
